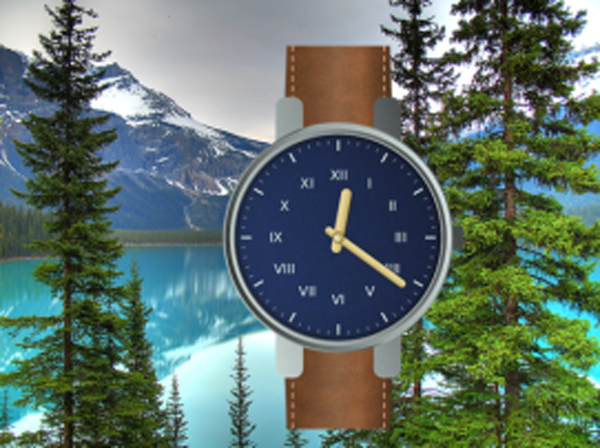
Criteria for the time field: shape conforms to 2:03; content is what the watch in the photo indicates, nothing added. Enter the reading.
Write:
12:21
